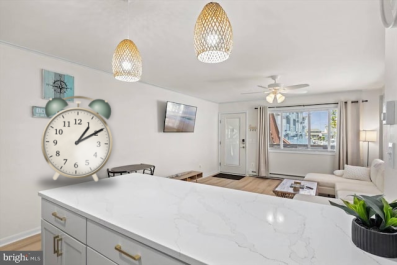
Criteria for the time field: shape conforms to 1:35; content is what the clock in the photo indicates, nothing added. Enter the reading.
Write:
1:10
